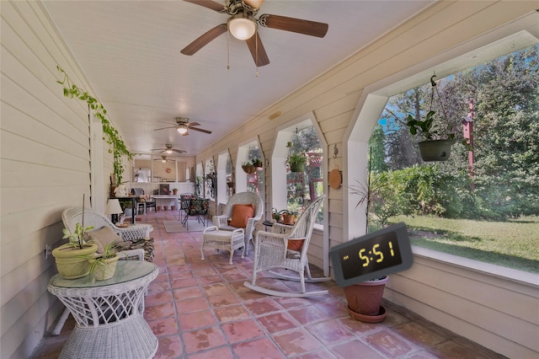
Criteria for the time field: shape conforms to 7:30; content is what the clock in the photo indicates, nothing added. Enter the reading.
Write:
5:51
